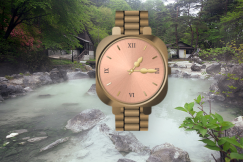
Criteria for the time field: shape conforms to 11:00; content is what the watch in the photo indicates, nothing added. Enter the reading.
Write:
1:15
